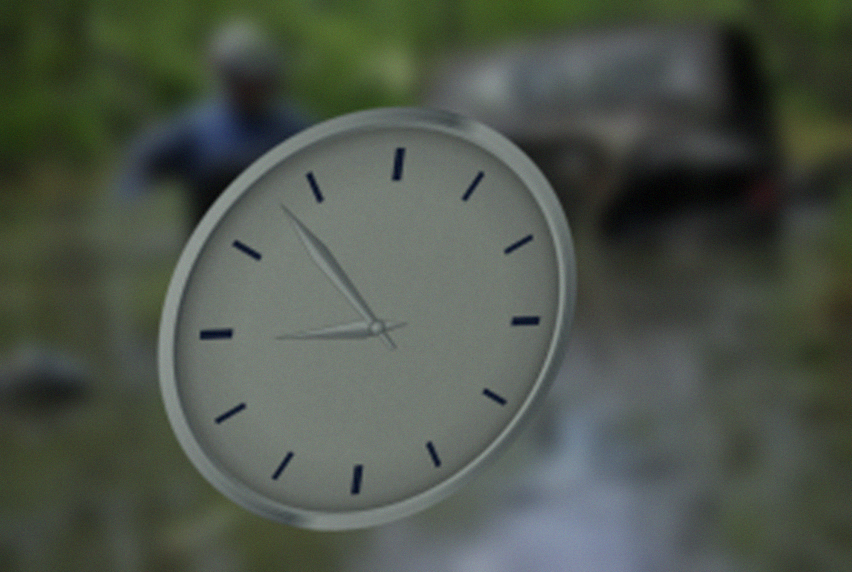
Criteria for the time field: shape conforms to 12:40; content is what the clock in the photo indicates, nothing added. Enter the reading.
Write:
8:53
